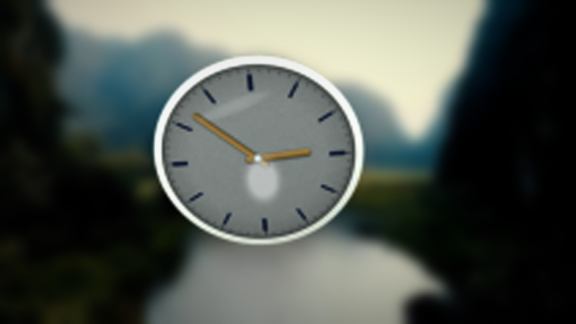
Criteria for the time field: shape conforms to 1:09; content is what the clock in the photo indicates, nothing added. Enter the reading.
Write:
2:52
